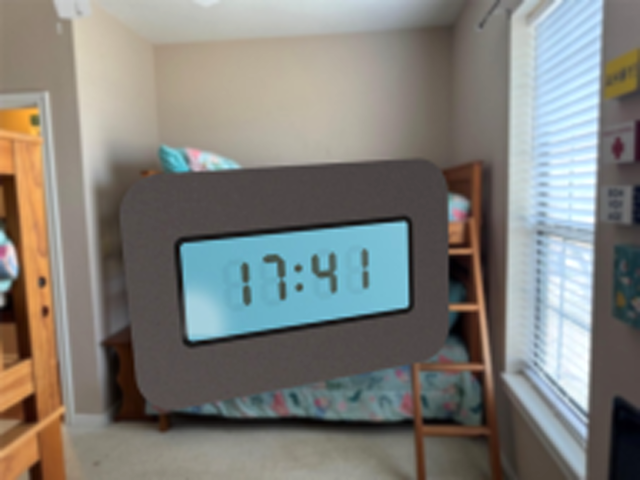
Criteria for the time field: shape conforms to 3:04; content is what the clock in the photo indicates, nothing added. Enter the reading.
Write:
17:41
